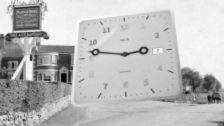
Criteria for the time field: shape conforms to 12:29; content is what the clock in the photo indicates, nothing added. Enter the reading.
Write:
2:47
